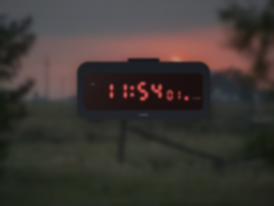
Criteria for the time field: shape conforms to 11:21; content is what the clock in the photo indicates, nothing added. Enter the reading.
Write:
11:54
